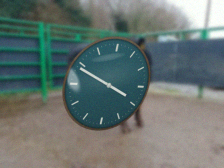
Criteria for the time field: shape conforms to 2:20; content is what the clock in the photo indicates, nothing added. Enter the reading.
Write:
3:49
